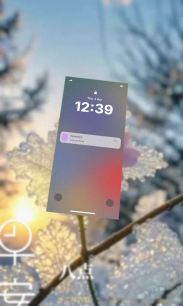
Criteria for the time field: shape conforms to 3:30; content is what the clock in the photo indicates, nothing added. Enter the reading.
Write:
12:39
